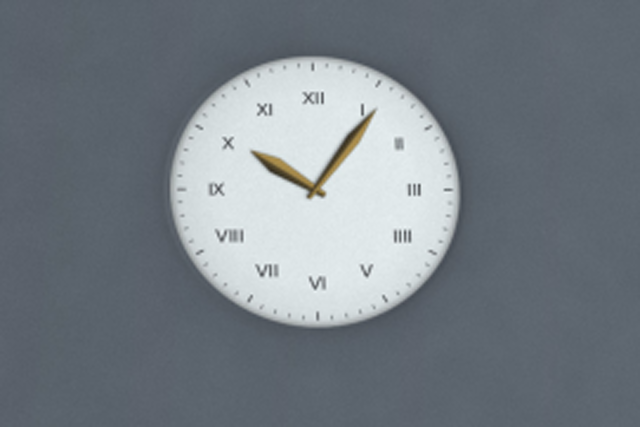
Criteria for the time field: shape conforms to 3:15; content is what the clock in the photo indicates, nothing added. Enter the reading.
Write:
10:06
